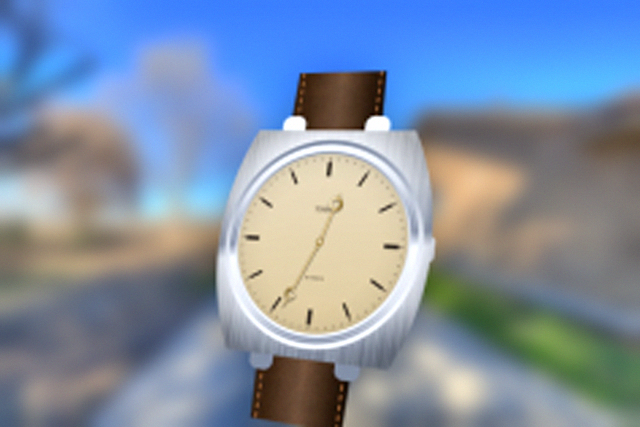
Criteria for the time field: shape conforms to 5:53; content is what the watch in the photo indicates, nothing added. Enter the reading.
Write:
12:34
